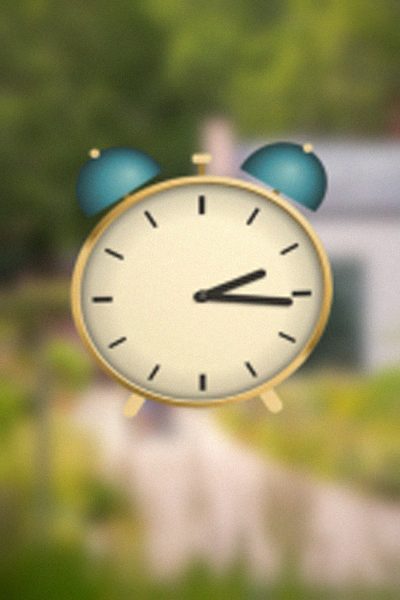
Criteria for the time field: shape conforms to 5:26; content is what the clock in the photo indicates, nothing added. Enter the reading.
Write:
2:16
